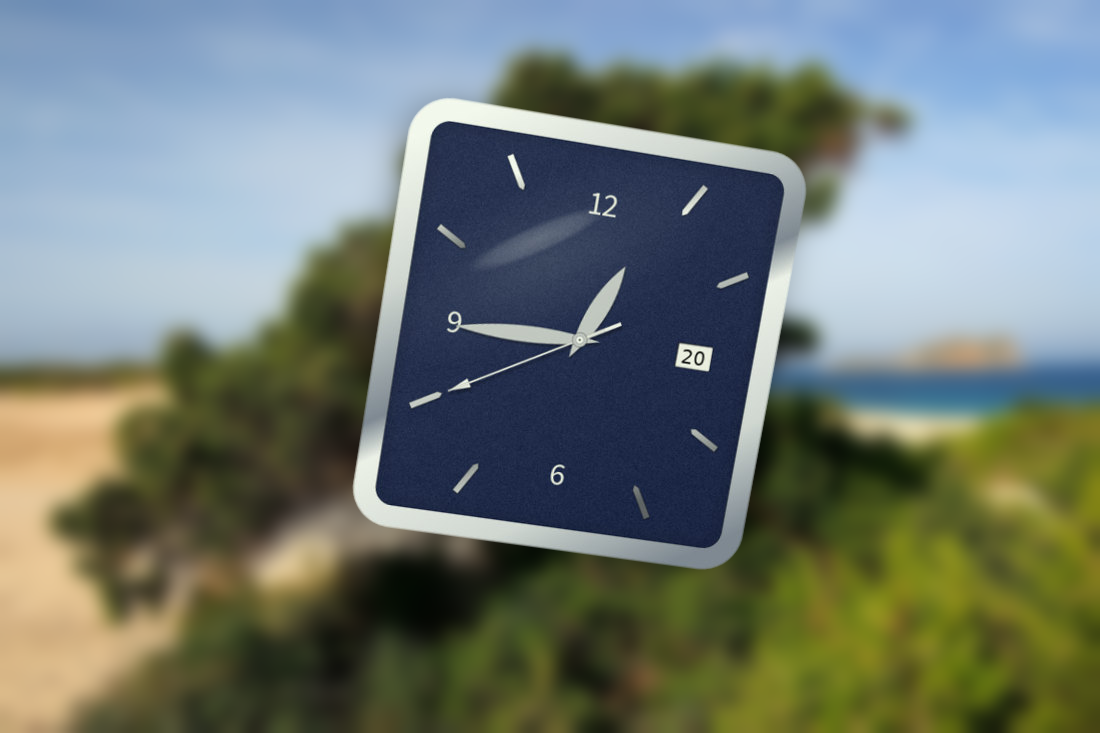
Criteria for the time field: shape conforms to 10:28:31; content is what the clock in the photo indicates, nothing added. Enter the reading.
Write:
12:44:40
